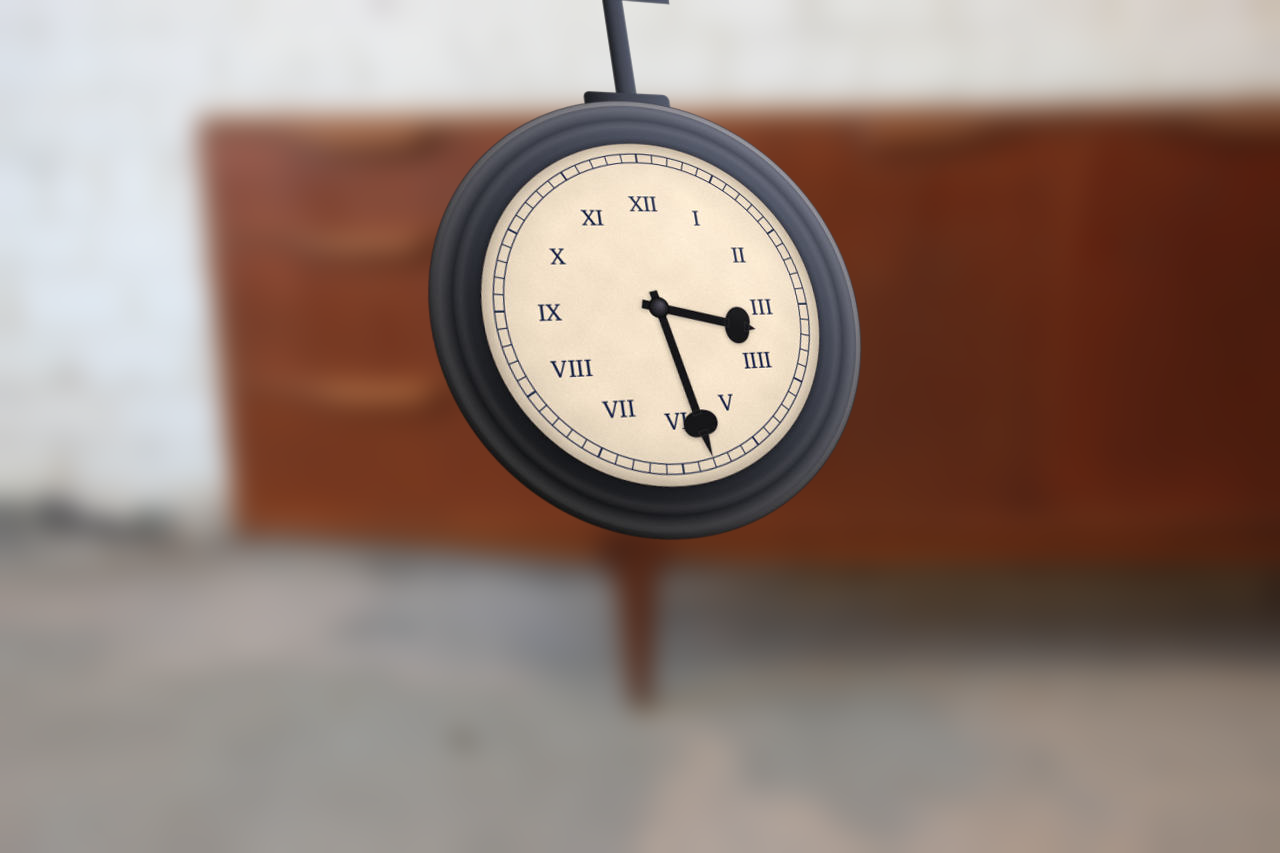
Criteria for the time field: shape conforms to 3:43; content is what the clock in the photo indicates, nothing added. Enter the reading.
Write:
3:28
